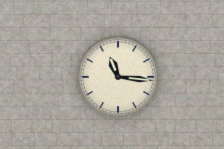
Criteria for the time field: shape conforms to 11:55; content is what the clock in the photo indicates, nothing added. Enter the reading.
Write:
11:16
